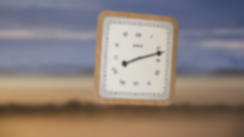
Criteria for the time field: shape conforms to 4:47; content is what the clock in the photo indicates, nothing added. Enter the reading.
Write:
8:12
